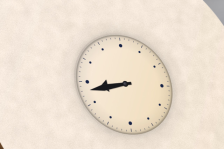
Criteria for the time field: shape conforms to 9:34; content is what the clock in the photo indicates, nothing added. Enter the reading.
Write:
8:43
